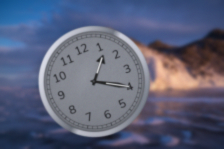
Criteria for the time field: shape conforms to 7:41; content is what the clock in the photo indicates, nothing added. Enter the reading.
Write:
1:20
